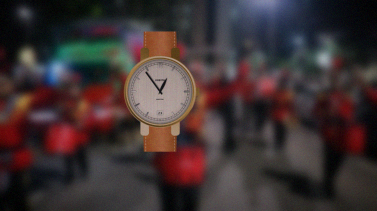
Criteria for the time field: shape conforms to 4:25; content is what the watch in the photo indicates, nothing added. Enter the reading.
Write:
12:54
